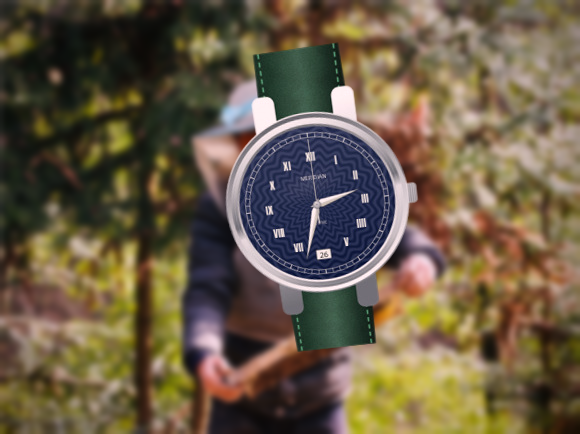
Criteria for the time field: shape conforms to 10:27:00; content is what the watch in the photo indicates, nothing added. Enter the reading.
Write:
2:33:00
